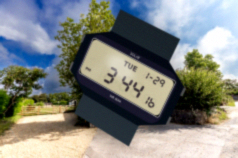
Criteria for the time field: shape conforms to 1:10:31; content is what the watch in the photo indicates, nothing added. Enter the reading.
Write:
3:44:16
